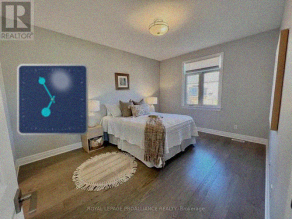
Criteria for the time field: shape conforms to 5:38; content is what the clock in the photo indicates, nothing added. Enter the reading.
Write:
6:55
